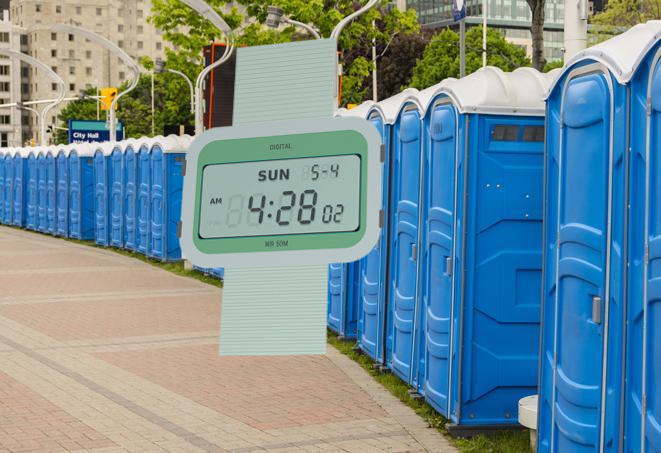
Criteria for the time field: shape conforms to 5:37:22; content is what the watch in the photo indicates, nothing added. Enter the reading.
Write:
4:28:02
